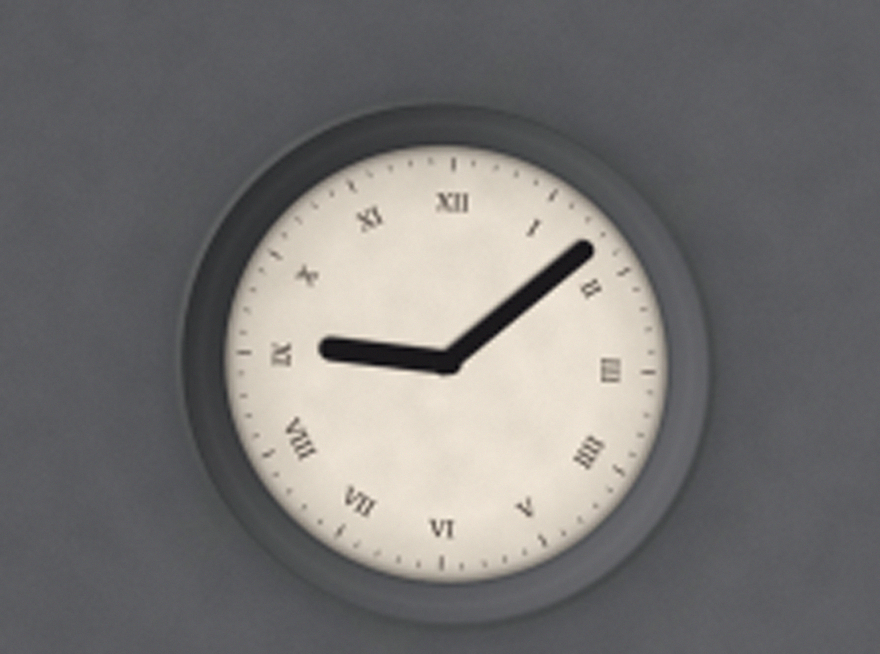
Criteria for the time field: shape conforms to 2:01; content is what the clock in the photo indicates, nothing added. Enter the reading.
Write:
9:08
